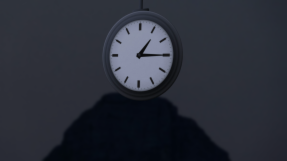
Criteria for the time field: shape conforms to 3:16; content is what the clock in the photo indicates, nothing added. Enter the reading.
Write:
1:15
